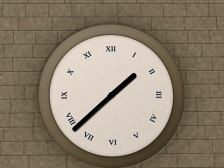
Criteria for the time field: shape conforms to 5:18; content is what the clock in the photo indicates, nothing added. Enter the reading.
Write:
1:38
